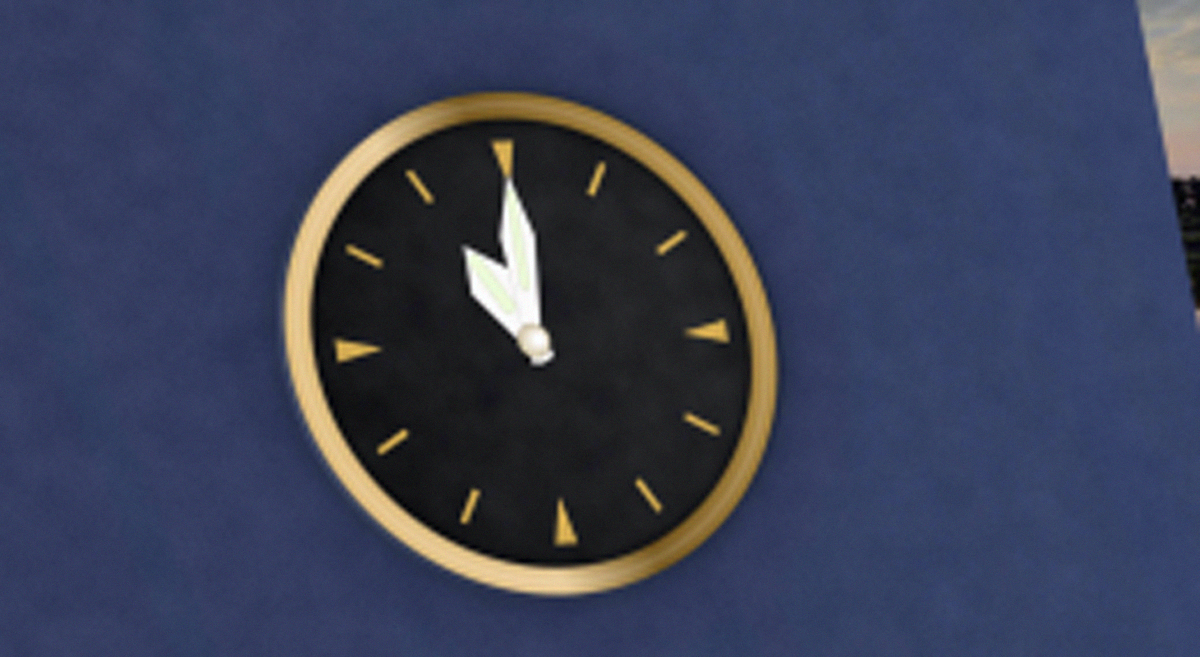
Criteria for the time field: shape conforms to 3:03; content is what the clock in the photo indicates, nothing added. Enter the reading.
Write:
11:00
